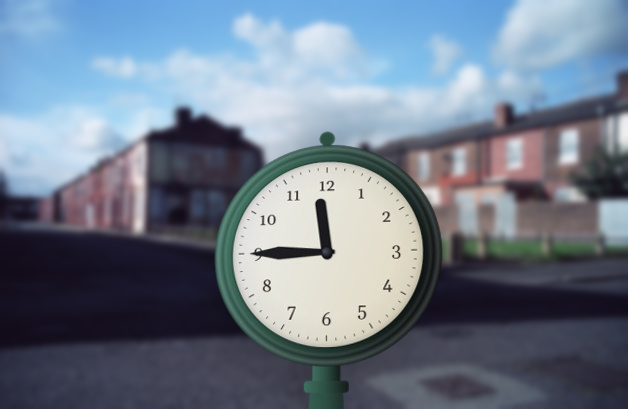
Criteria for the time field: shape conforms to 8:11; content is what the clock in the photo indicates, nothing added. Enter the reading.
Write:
11:45
